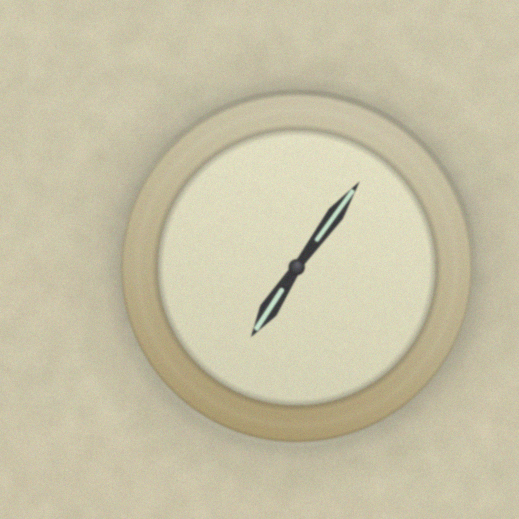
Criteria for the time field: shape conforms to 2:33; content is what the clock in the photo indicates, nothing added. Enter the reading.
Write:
7:06
